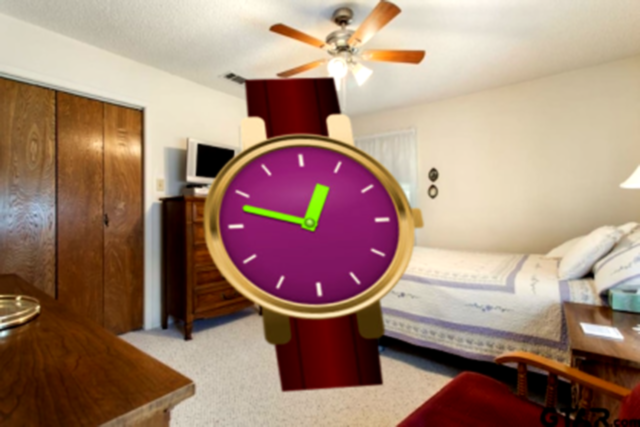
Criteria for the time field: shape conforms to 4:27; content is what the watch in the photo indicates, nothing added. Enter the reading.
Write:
12:48
